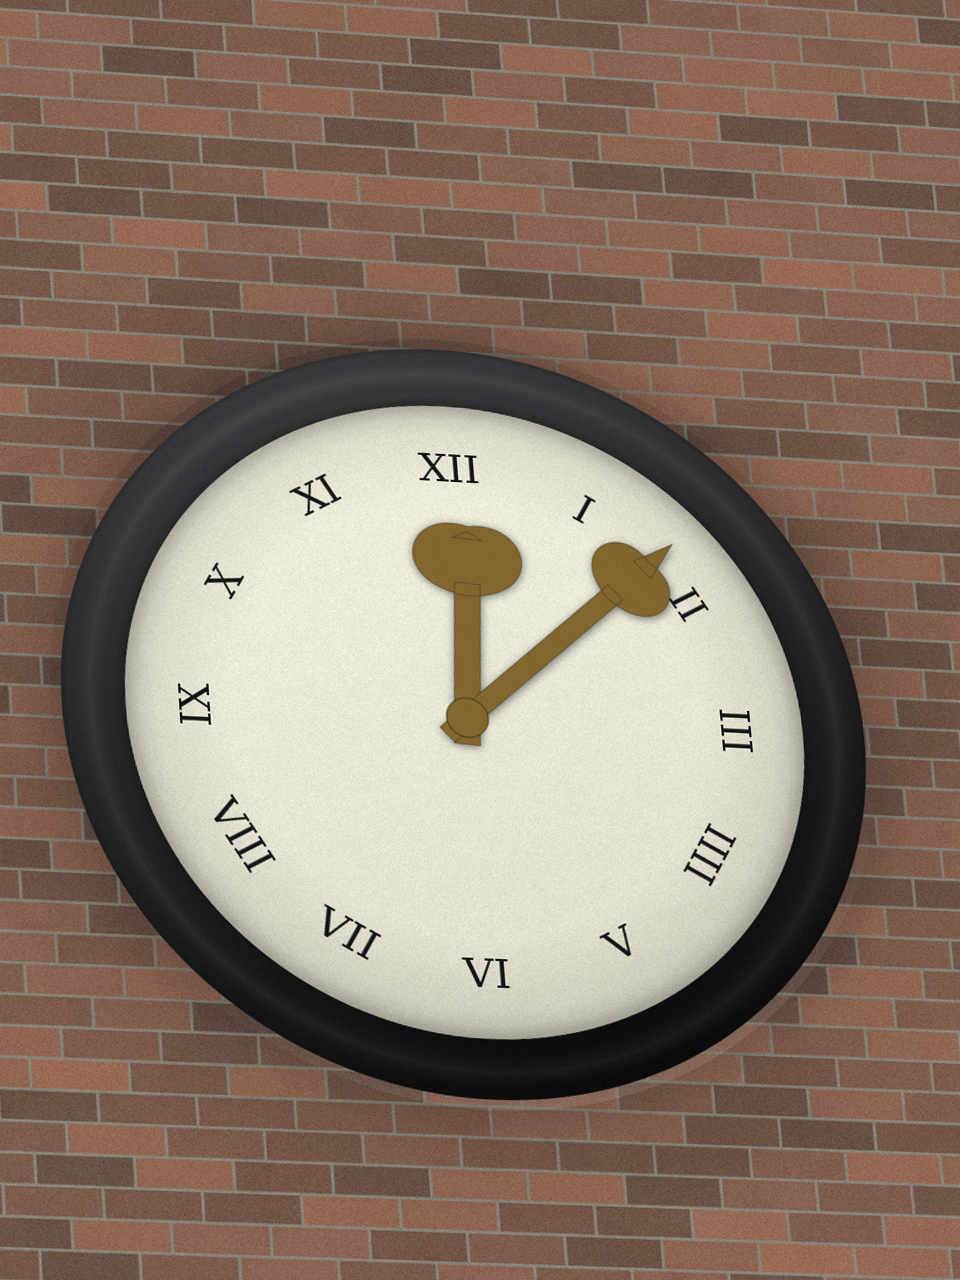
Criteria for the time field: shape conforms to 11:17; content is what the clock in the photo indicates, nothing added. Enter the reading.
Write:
12:08
